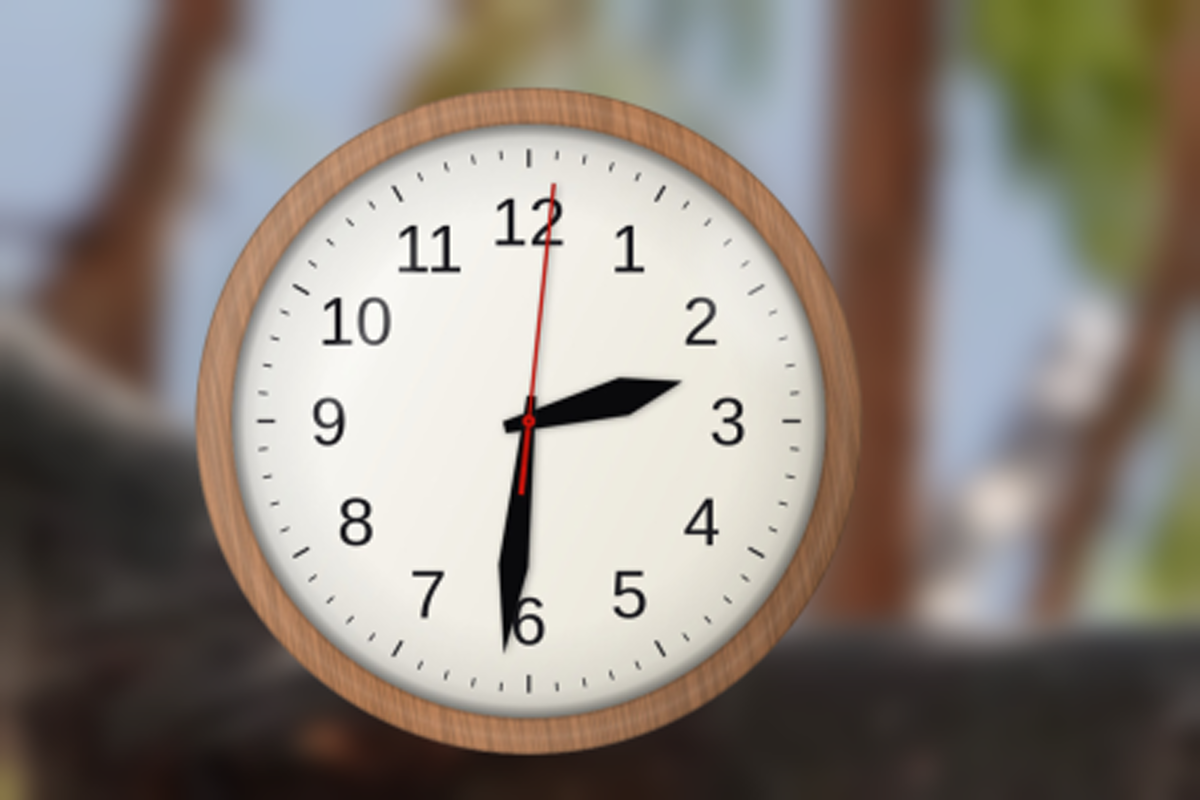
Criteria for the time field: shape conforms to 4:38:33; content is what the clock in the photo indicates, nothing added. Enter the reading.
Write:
2:31:01
